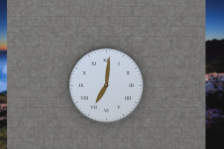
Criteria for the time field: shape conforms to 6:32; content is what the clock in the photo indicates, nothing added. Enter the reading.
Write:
7:01
